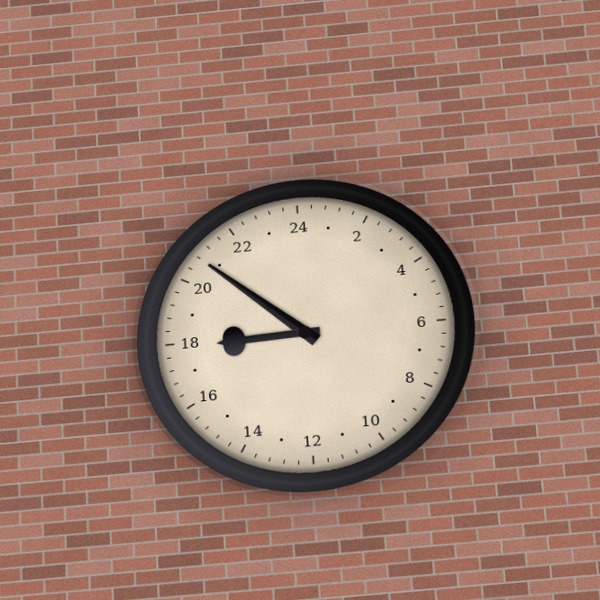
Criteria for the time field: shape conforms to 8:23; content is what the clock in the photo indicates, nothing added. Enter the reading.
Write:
17:52
